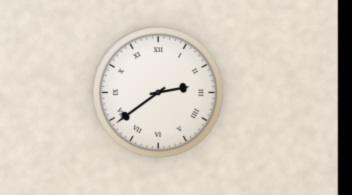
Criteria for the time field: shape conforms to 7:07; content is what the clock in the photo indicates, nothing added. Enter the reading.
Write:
2:39
